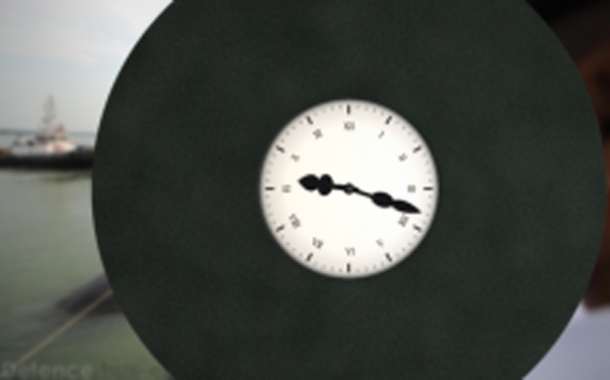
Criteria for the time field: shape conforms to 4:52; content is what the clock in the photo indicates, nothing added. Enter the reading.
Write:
9:18
